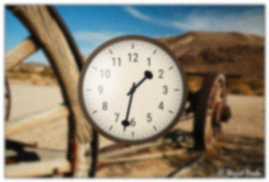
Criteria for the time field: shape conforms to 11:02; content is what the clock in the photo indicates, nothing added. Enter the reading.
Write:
1:32
